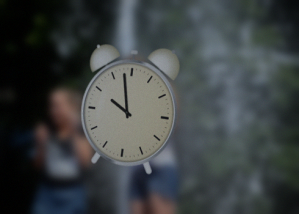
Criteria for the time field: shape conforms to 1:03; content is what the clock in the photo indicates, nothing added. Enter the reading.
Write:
9:58
